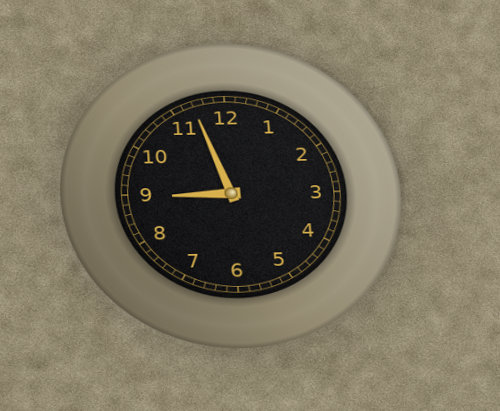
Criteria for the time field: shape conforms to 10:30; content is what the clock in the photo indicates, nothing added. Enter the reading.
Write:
8:57
